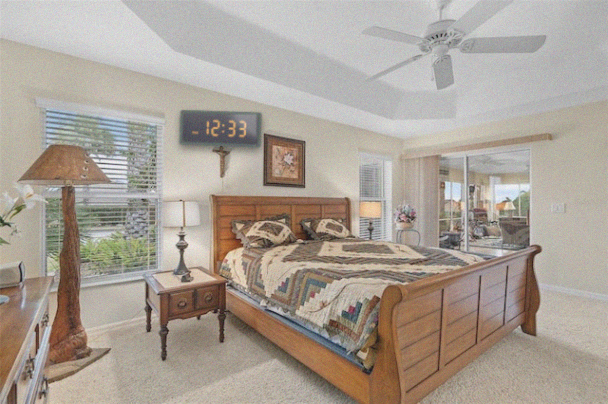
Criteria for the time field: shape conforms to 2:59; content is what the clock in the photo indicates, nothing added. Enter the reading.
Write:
12:33
